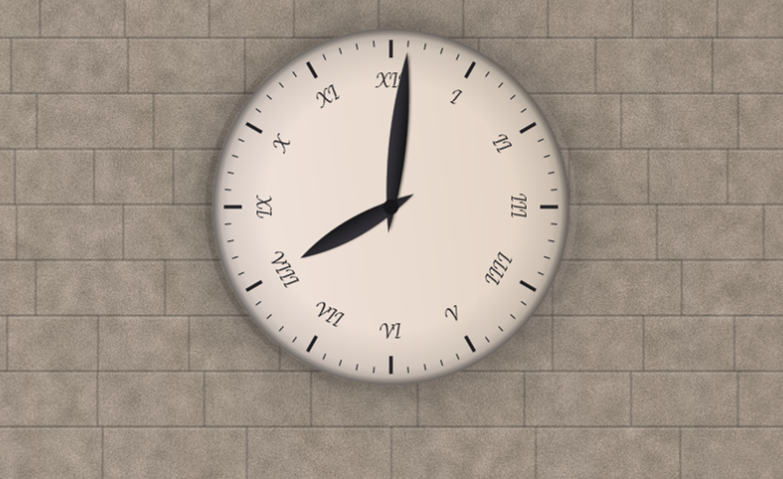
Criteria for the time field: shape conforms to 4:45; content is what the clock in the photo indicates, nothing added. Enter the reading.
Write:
8:01
